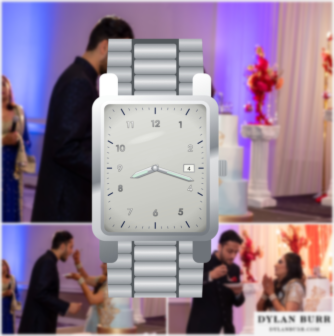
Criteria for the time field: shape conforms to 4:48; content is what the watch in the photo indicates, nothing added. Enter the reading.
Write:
8:18
